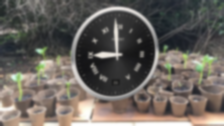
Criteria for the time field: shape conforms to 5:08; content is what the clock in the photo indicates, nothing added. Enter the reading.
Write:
8:59
